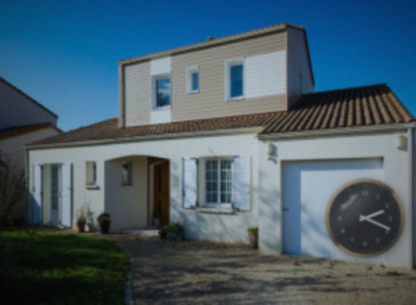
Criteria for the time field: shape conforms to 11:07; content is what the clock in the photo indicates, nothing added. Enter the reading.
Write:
2:19
